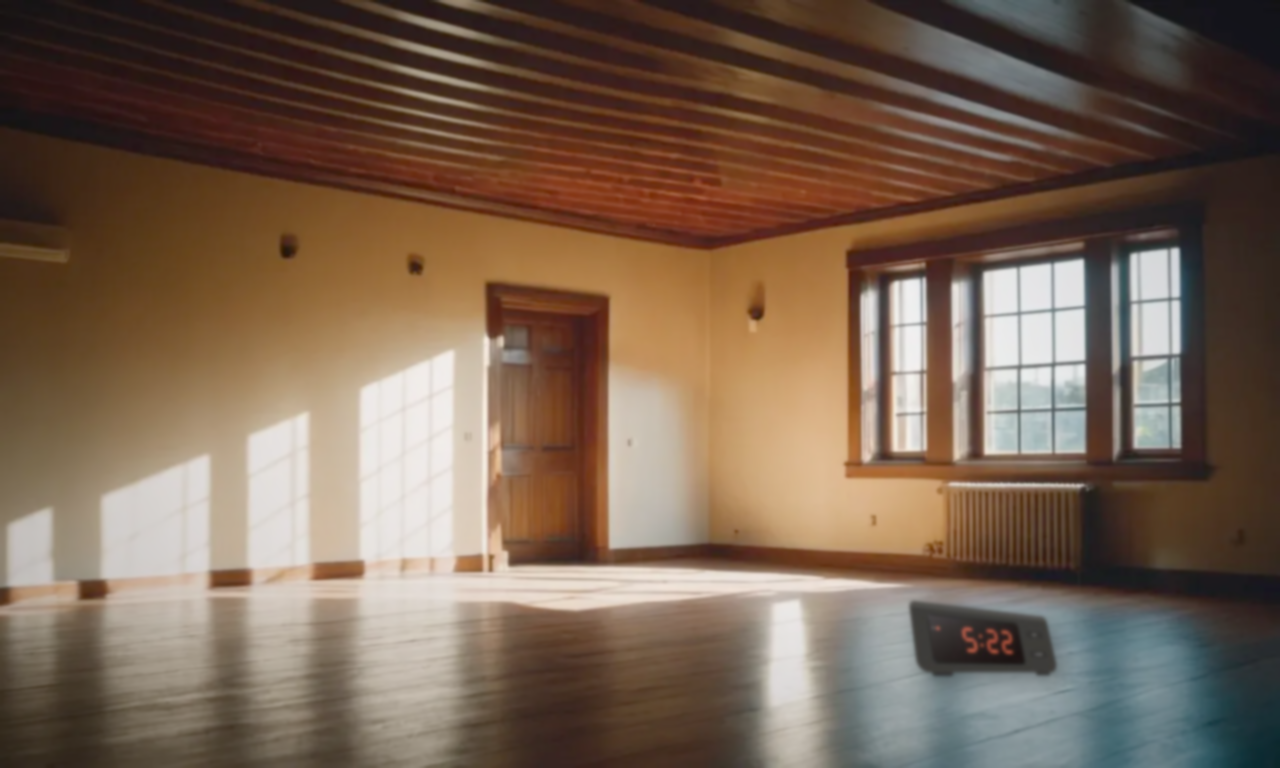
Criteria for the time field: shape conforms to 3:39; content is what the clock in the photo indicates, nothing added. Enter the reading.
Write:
5:22
